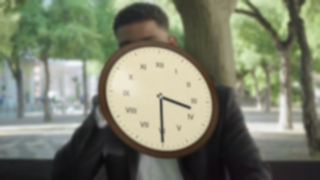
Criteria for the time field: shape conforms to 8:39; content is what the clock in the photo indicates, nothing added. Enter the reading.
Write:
3:30
